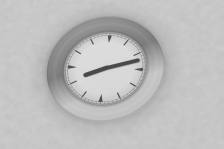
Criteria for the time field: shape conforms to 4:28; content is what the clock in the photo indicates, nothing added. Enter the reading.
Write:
8:12
